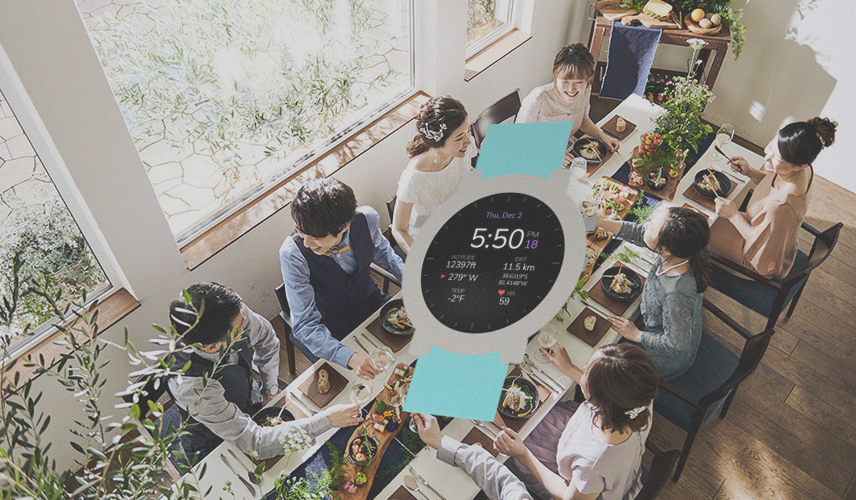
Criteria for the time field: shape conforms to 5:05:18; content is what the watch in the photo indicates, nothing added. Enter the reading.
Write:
5:50:18
